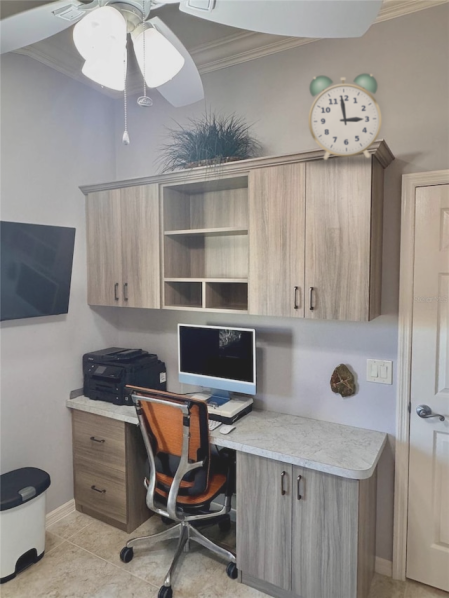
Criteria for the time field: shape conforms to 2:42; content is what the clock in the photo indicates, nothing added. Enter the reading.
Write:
2:59
